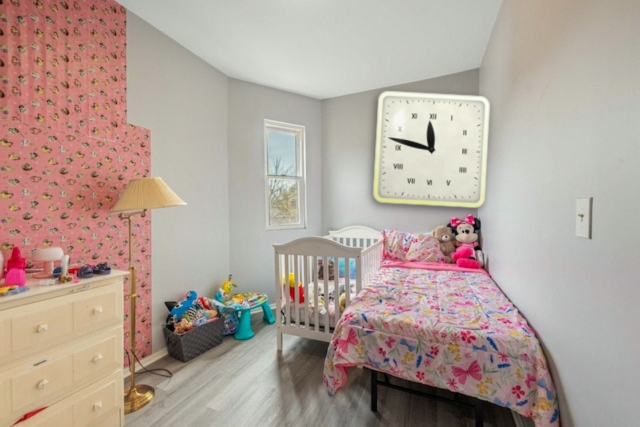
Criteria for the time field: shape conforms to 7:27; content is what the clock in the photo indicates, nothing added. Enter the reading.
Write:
11:47
